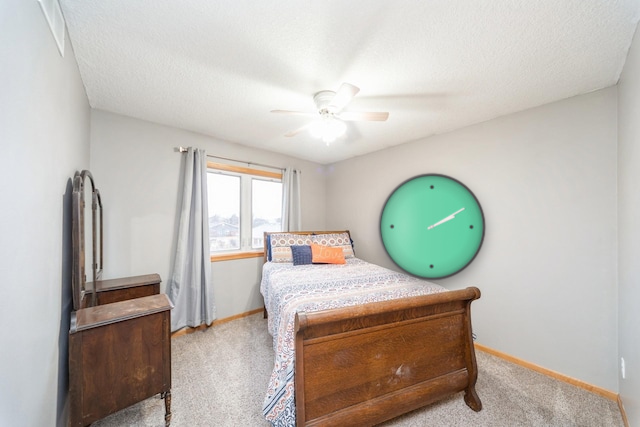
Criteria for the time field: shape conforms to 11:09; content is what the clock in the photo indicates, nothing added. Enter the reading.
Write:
2:10
